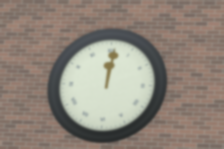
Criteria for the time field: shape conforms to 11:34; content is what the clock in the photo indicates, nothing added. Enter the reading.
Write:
12:01
